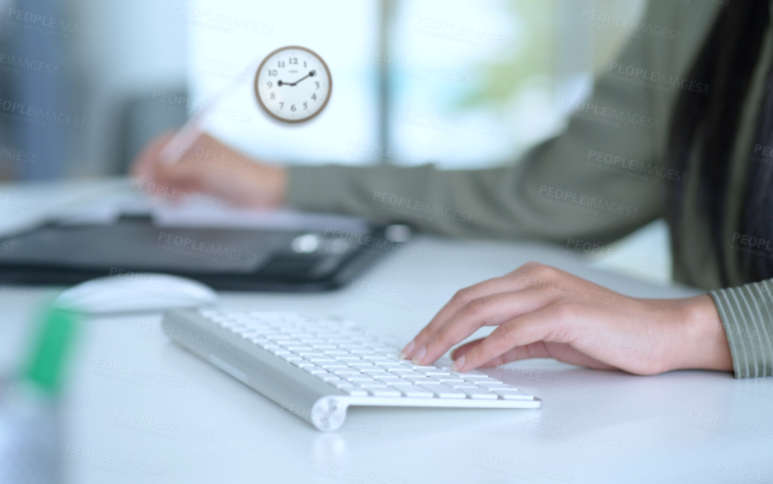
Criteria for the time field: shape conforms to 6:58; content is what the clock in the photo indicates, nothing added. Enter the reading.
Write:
9:10
